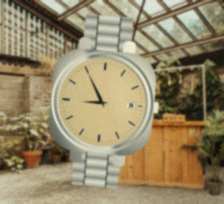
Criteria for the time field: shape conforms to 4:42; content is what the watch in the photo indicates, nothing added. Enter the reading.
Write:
8:55
